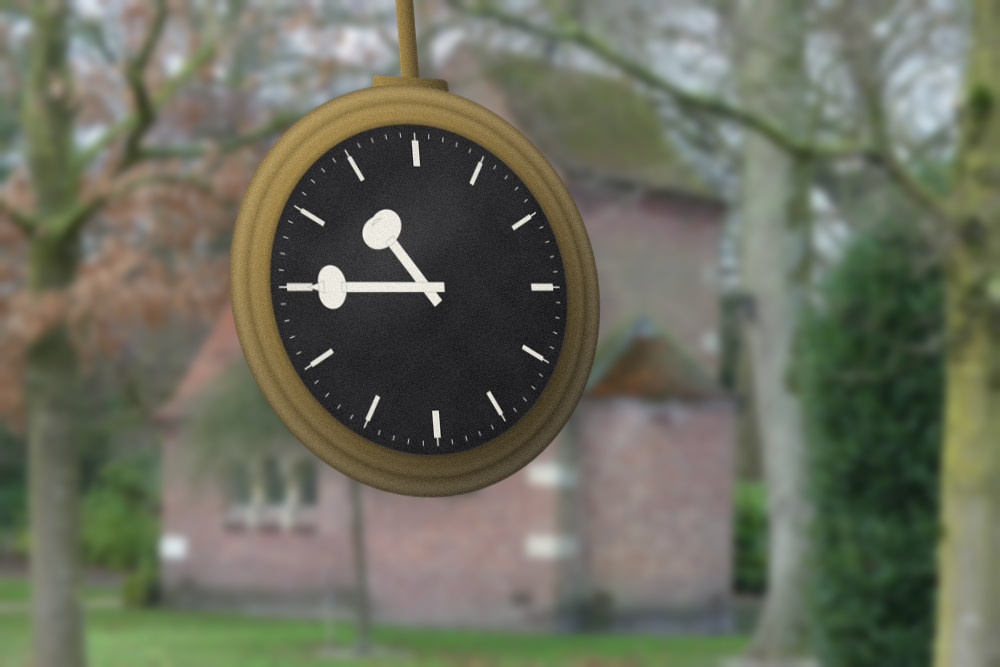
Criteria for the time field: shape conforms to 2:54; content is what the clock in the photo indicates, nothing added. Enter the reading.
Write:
10:45
